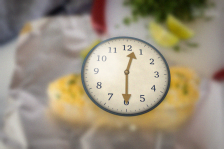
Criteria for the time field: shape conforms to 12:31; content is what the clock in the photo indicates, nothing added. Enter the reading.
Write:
12:30
